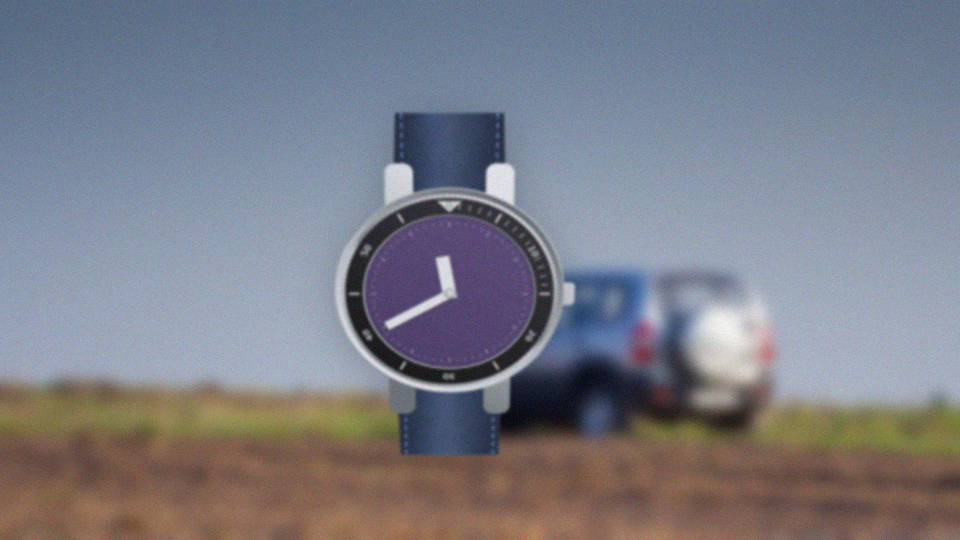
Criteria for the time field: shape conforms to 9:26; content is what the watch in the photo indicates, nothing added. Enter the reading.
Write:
11:40
